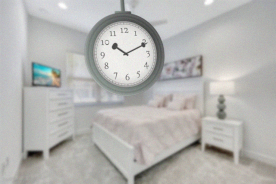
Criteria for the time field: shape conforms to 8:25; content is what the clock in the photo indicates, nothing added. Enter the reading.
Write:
10:11
